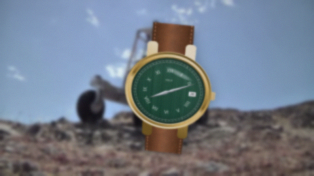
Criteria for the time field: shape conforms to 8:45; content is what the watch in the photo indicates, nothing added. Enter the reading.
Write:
8:11
